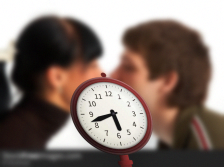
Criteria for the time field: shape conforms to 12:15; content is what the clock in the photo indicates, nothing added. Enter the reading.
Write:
5:42
